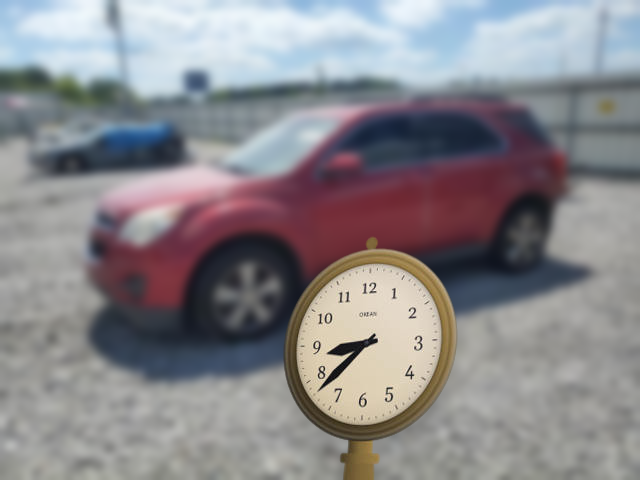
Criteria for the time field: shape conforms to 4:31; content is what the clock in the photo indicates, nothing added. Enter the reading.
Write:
8:38
